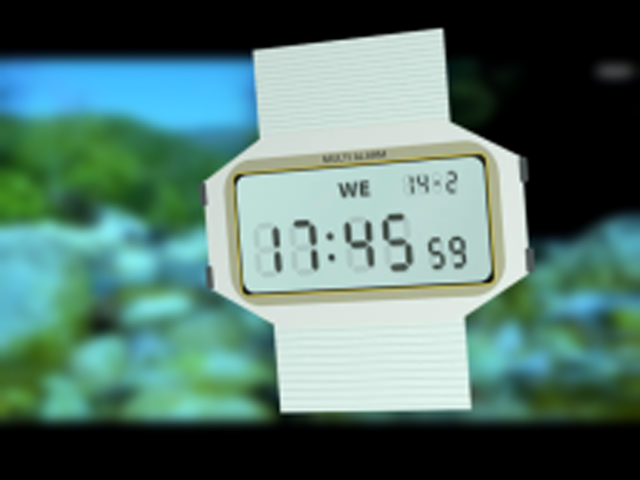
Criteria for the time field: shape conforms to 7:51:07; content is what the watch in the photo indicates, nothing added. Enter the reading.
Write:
17:45:59
